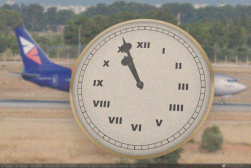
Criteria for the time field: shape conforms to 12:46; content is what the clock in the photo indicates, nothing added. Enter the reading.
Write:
10:56
